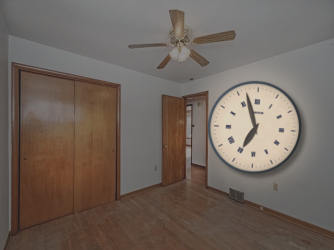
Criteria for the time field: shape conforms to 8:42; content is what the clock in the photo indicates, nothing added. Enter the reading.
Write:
6:57
